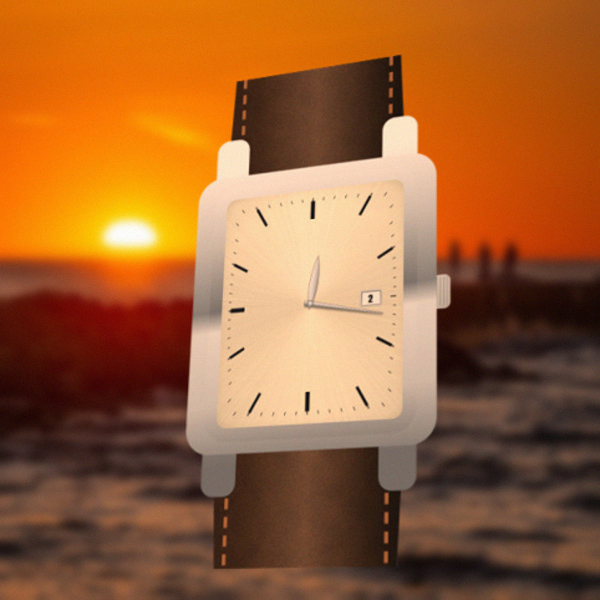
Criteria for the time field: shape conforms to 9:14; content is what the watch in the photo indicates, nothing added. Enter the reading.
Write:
12:17
